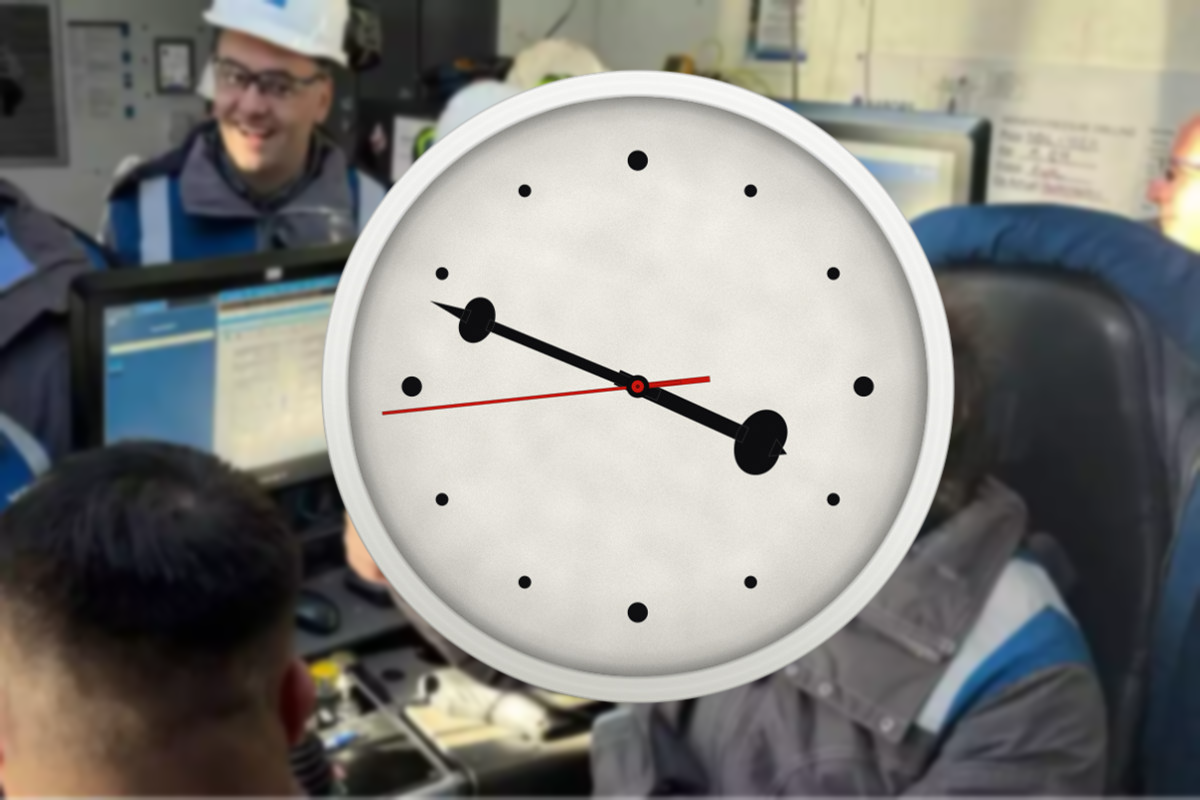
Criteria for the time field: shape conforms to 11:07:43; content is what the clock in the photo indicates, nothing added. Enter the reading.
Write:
3:48:44
